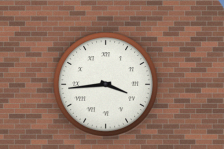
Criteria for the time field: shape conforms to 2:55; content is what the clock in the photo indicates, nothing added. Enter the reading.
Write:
3:44
